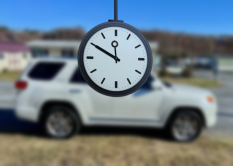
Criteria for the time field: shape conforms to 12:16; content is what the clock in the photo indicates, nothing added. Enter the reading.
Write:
11:50
